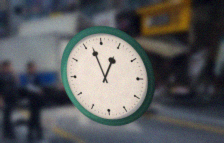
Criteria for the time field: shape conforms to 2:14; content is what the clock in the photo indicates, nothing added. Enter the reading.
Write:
12:57
